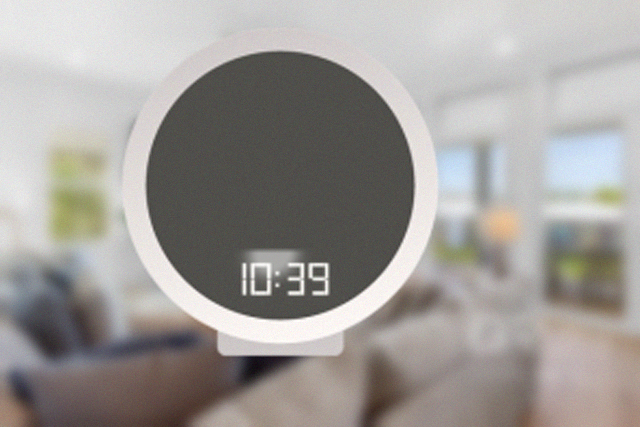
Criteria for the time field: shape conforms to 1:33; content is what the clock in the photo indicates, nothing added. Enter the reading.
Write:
10:39
